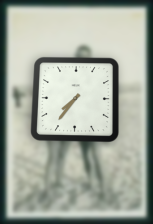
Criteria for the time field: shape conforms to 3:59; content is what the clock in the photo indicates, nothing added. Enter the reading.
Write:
7:36
